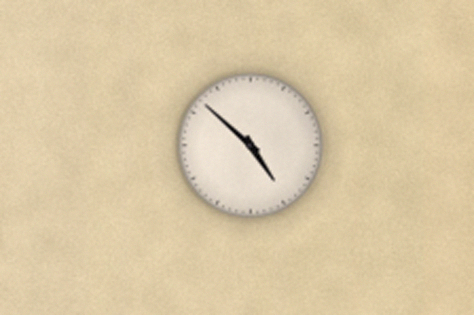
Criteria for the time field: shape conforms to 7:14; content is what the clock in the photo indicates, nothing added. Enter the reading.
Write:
4:52
